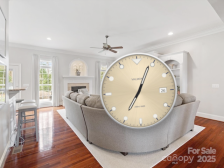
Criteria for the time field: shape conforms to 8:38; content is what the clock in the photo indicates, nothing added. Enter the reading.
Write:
7:04
